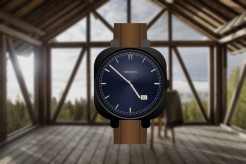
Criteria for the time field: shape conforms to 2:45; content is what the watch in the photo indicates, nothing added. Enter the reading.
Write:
4:52
